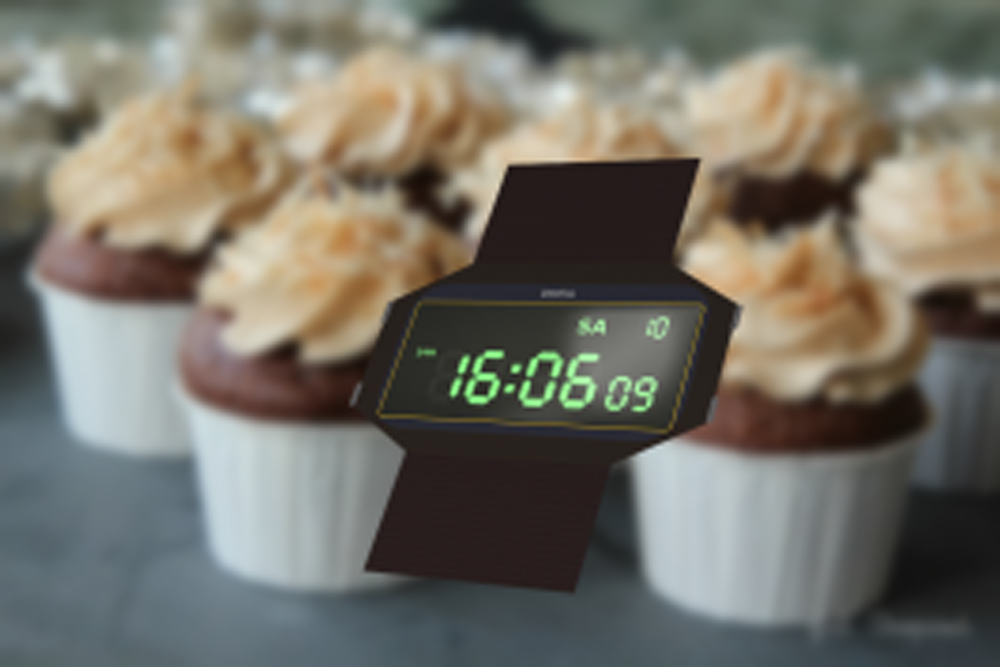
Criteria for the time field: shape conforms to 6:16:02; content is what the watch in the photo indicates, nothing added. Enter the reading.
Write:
16:06:09
